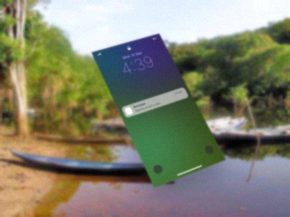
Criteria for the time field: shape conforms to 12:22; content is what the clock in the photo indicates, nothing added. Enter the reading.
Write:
4:39
